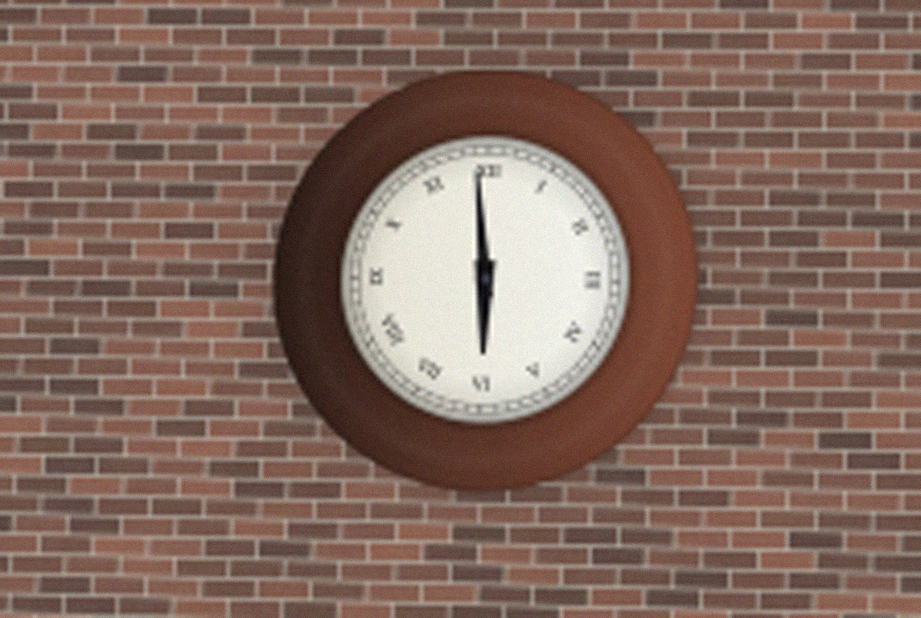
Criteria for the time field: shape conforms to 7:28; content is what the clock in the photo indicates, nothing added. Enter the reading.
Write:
5:59
